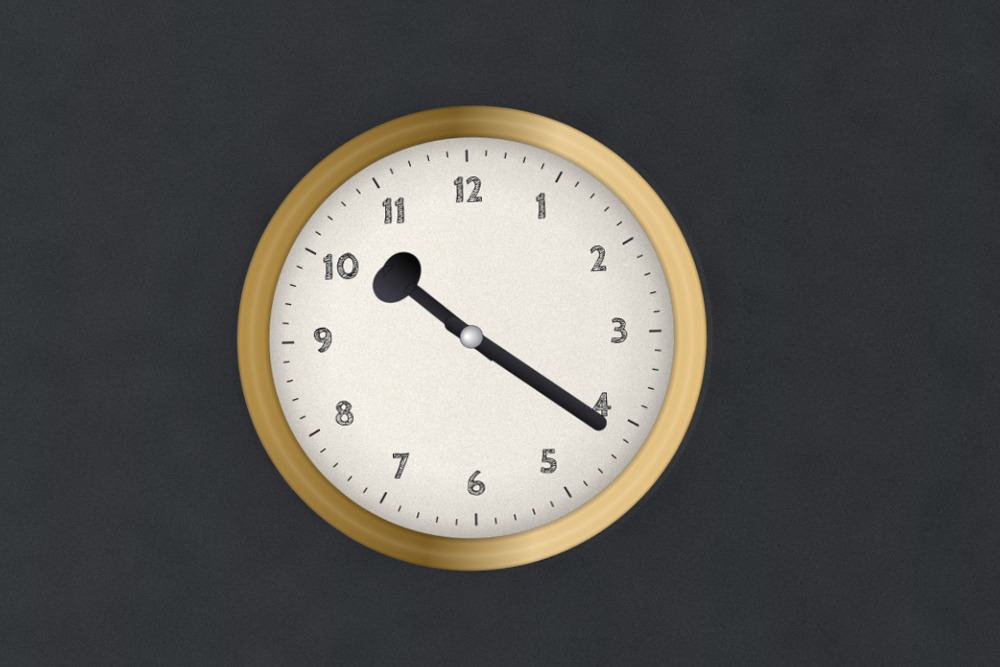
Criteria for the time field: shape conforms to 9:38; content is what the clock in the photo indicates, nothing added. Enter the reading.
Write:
10:21
